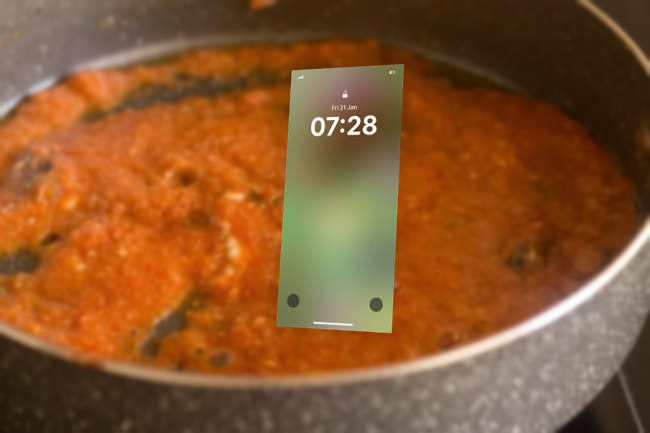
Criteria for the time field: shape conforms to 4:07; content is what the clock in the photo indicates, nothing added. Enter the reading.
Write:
7:28
